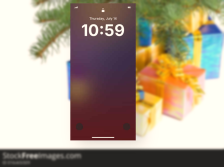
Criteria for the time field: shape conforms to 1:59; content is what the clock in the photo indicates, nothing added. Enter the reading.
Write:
10:59
